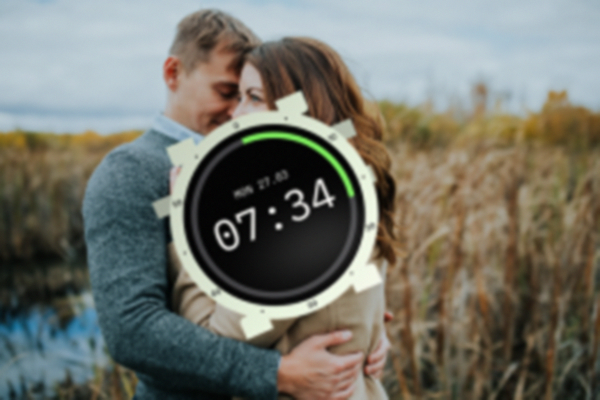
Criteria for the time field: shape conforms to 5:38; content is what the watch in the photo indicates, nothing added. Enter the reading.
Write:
7:34
